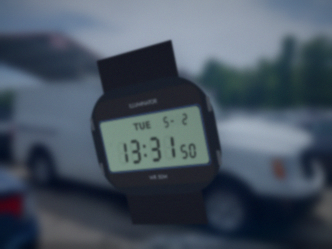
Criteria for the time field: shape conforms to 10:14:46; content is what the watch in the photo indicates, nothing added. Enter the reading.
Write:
13:31:50
